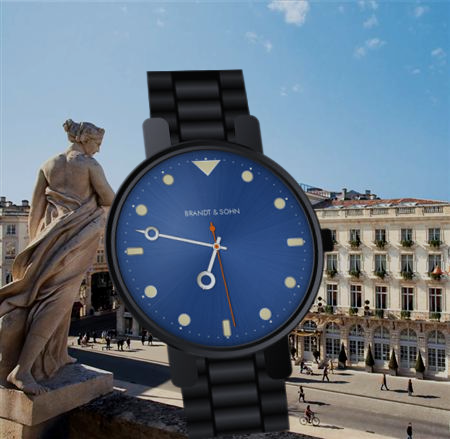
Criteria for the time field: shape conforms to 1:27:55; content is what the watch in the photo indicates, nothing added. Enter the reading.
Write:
6:47:29
